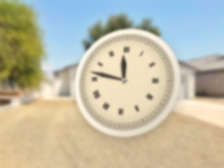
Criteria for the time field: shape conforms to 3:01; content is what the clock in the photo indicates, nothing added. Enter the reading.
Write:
11:47
